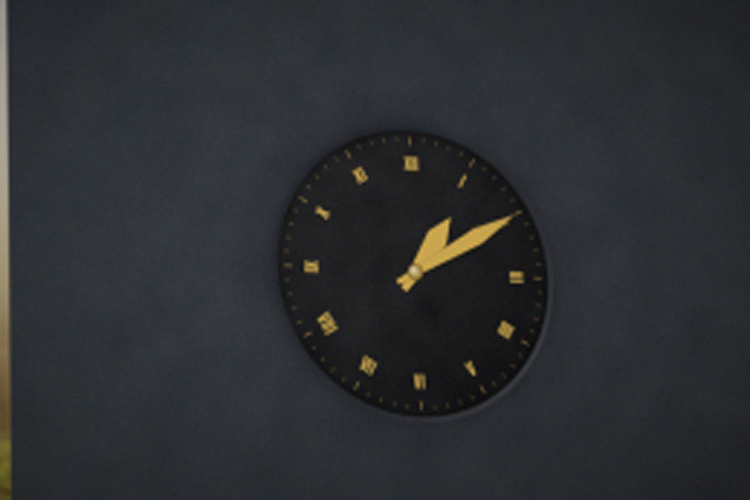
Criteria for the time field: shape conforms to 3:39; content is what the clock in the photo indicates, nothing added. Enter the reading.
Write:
1:10
